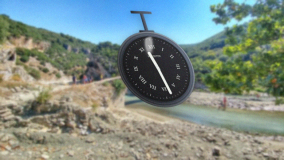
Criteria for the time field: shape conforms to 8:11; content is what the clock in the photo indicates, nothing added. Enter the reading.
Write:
11:28
